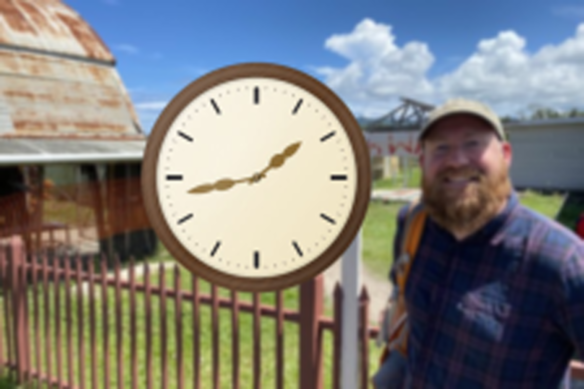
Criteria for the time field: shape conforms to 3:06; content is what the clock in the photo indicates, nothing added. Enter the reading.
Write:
1:43
